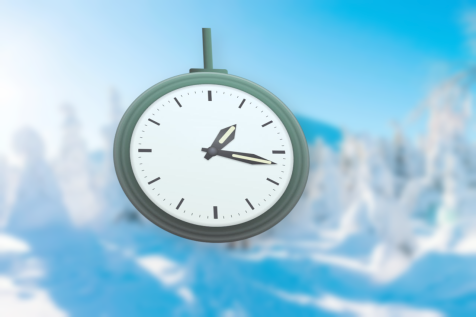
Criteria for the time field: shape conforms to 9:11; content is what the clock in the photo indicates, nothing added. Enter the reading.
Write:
1:17
